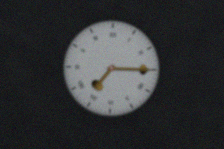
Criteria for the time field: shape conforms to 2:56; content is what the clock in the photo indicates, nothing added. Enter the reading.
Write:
7:15
